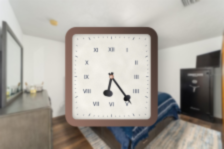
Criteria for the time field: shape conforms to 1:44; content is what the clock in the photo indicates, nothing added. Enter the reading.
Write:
6:24
